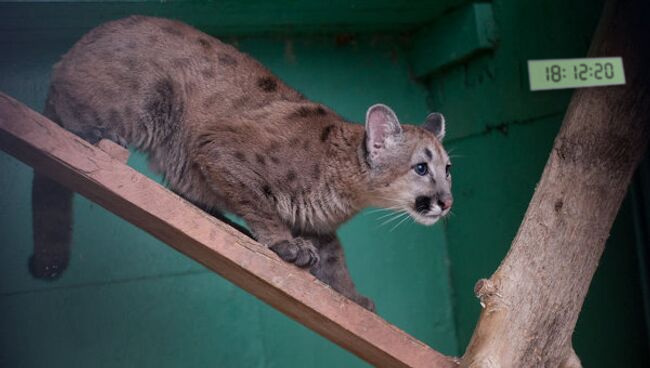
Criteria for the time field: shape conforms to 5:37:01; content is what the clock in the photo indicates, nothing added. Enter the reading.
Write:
18:12:20
